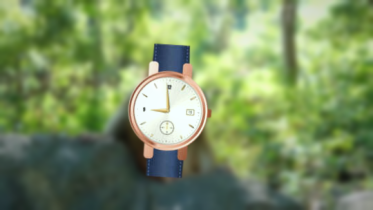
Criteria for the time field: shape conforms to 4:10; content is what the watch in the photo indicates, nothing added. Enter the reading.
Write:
8:59
